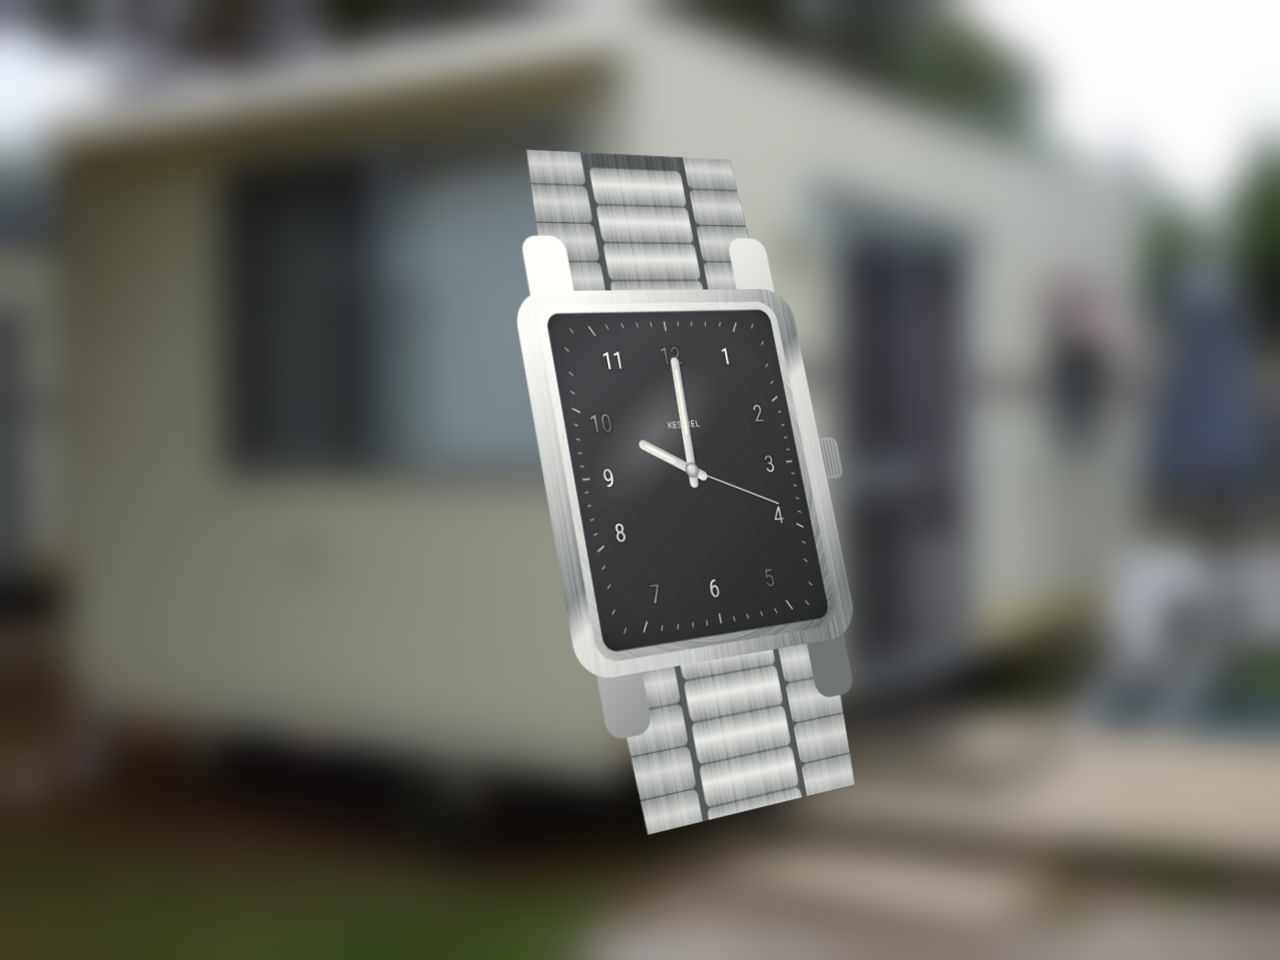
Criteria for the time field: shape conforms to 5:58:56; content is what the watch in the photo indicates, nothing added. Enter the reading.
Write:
10:00:19
